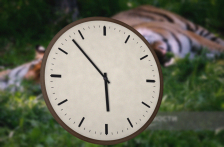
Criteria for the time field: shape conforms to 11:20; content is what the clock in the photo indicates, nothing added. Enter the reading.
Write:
5:53
